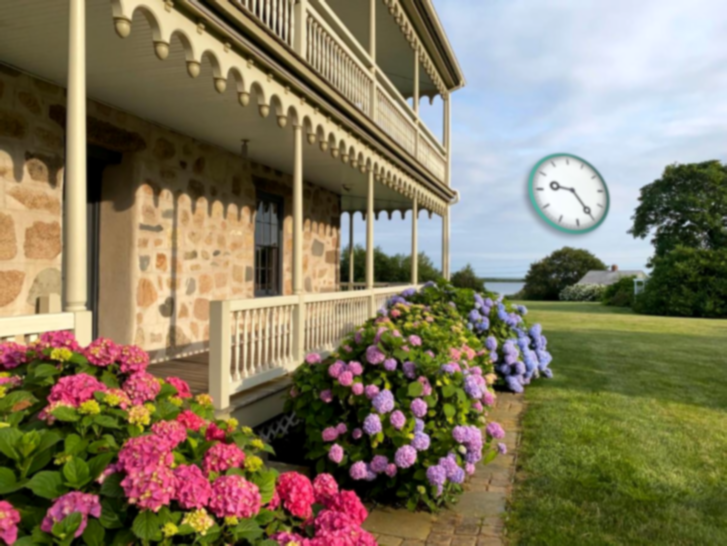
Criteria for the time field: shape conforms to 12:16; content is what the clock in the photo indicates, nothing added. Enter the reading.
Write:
9:25
